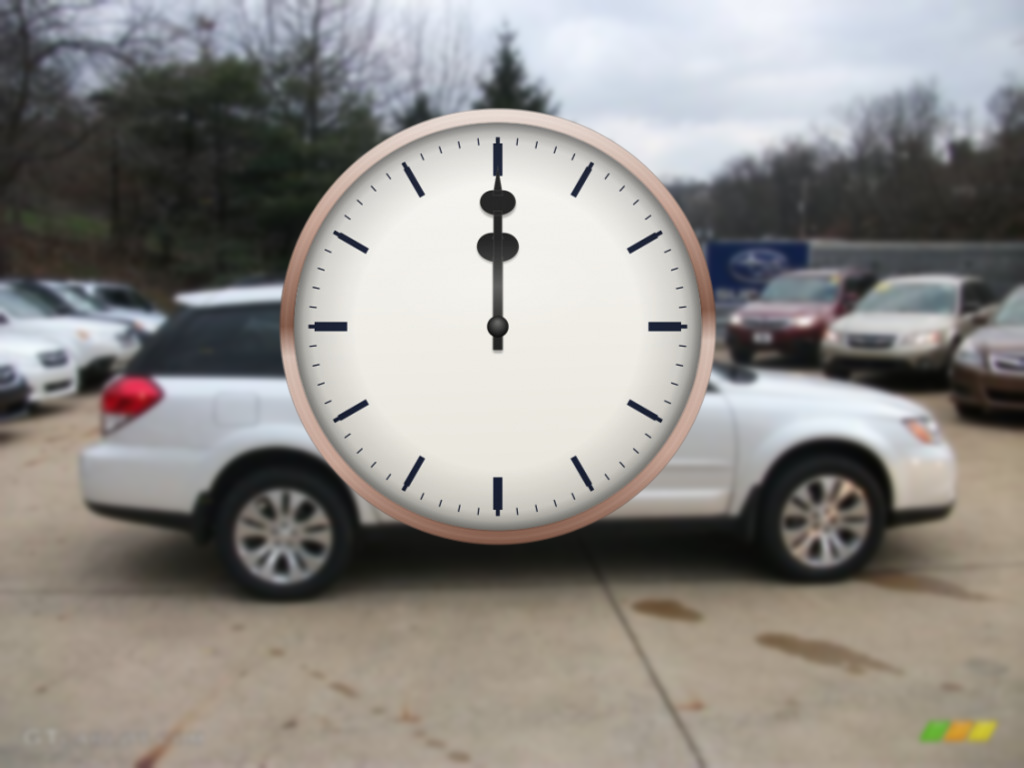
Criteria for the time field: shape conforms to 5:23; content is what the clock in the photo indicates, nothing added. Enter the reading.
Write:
12:00
